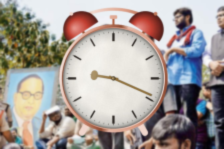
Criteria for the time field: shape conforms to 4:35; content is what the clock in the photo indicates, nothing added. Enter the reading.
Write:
9:19
